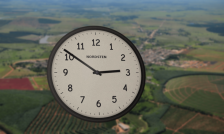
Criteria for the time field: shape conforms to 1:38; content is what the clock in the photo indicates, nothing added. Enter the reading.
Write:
2:51
